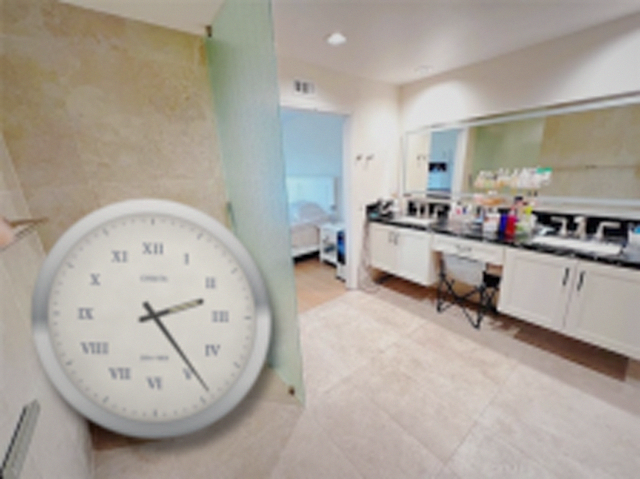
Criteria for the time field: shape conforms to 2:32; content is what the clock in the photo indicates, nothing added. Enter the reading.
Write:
2:24
